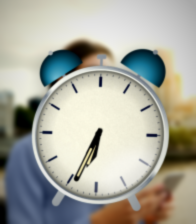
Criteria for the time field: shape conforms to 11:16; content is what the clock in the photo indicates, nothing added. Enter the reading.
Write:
6:34
